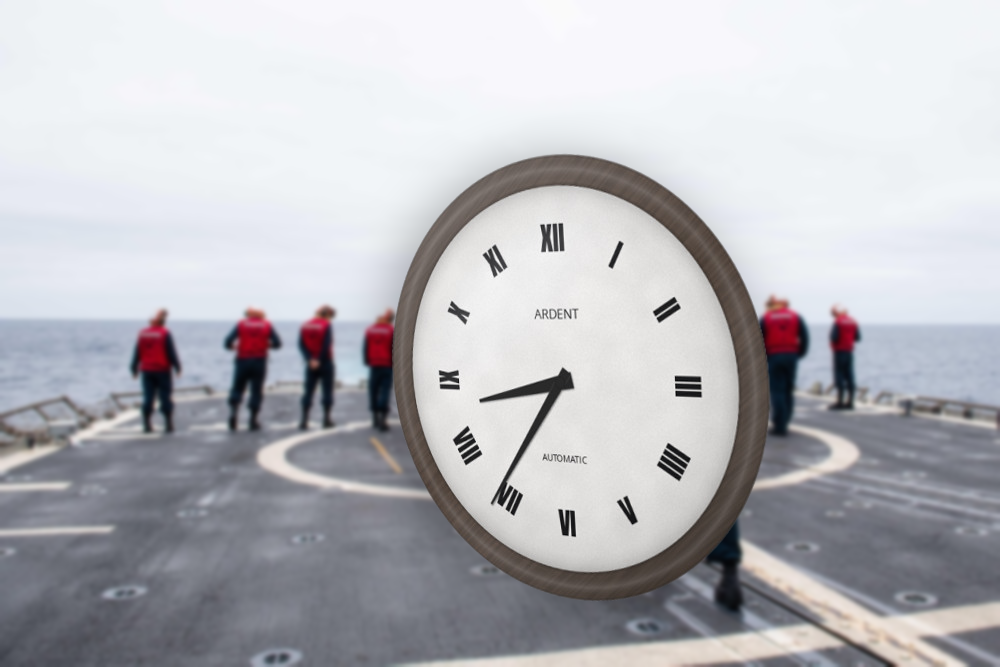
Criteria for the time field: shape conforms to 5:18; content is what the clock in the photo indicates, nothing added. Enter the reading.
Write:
8:36
